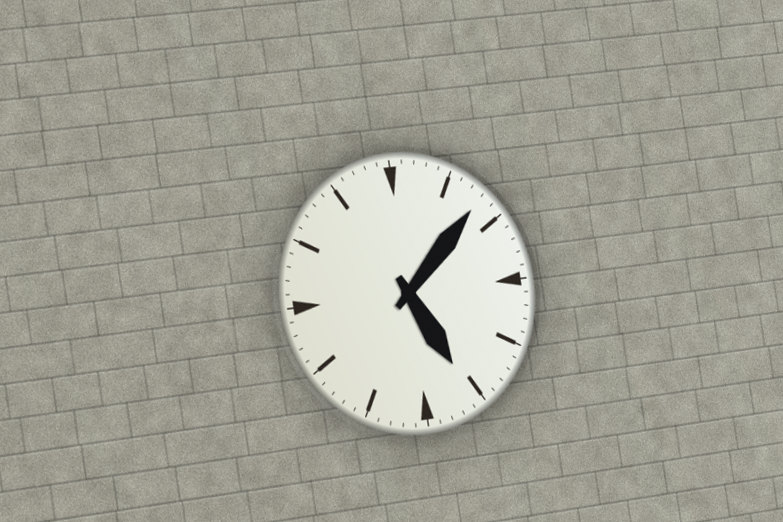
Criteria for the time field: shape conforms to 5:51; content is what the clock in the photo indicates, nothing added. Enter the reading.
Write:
5:08
